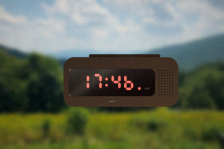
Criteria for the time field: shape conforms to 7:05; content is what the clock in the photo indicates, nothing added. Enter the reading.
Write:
17:46
